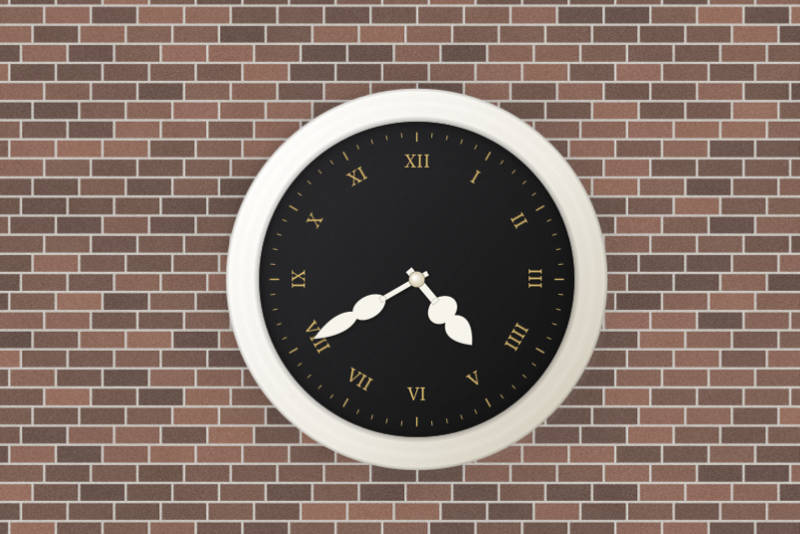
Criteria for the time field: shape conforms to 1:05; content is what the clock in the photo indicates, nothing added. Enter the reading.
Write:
4:40
